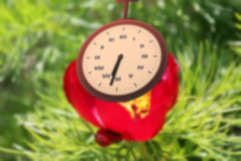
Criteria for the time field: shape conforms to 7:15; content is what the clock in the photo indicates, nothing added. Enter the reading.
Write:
6:32
